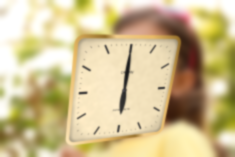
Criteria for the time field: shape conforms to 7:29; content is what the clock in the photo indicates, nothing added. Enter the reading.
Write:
6:00
